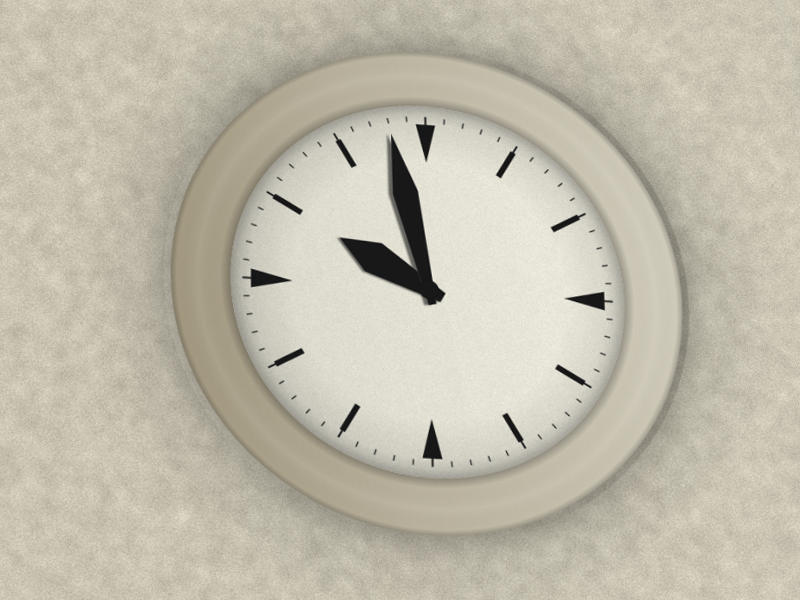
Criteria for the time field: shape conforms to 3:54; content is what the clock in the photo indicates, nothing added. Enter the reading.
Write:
9:58
